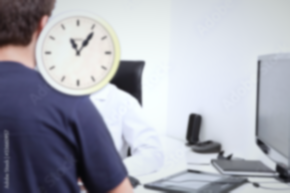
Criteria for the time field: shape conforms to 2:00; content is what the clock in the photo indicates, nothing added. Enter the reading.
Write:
11:06
